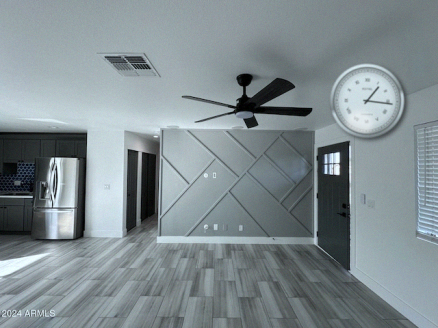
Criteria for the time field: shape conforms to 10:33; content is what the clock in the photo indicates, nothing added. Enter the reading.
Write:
1:16
